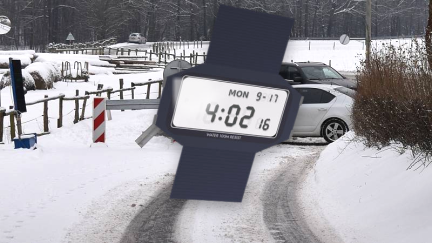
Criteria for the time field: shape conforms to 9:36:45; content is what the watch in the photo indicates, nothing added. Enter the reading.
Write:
4:02:16
